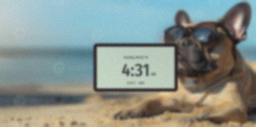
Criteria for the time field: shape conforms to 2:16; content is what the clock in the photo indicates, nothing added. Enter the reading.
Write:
4:31
